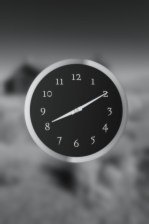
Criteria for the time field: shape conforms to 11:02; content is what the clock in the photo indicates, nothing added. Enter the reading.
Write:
8:10
